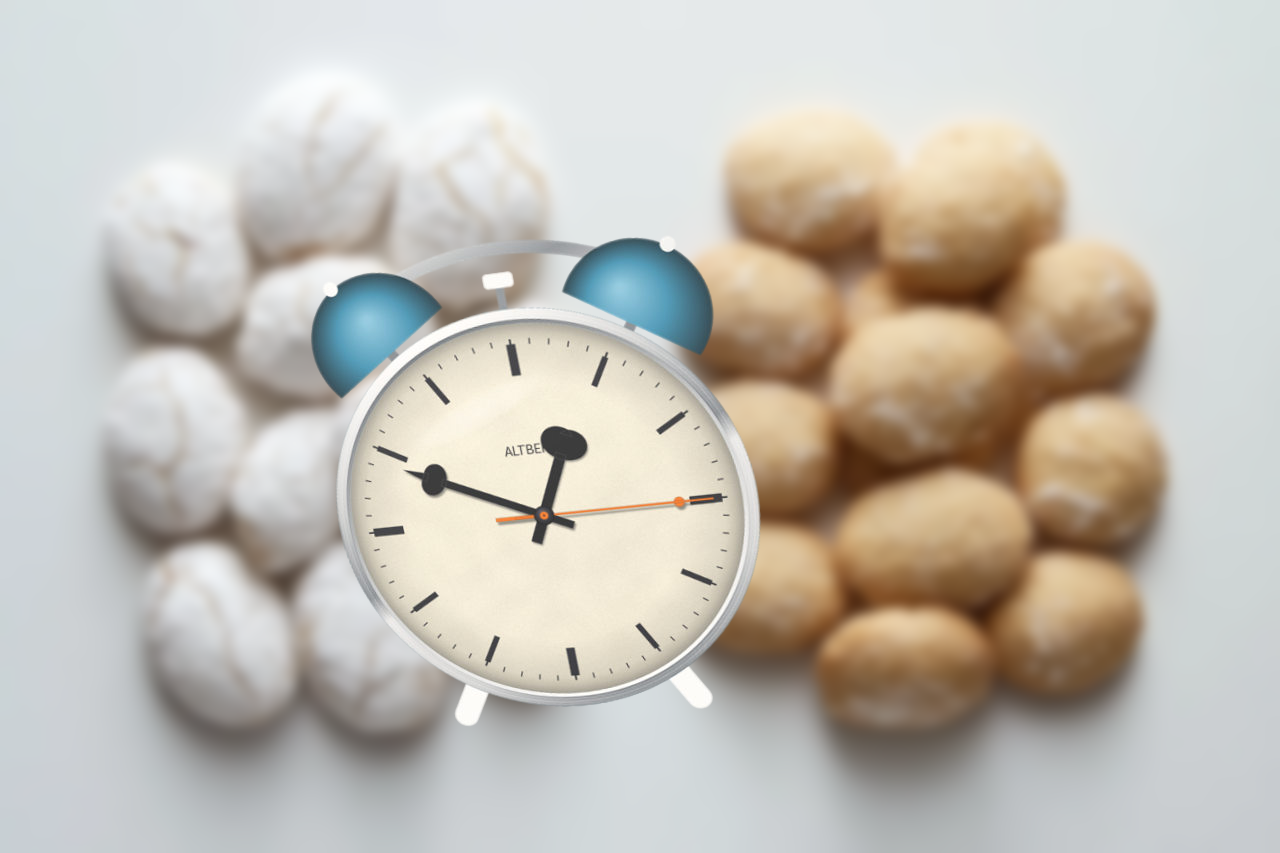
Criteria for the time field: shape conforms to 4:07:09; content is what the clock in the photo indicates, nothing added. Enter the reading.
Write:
12:49:15
